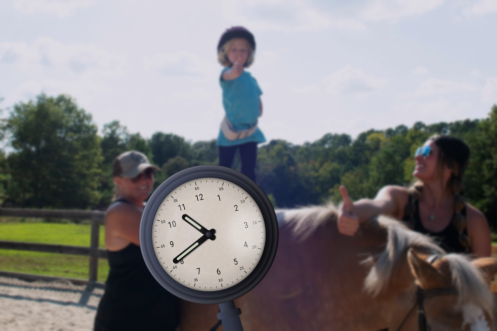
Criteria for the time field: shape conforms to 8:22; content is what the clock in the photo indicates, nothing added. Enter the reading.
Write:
10:41
